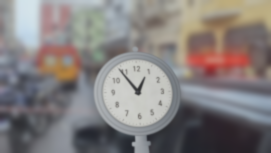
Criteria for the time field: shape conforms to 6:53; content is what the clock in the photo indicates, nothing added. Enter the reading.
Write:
12:54
